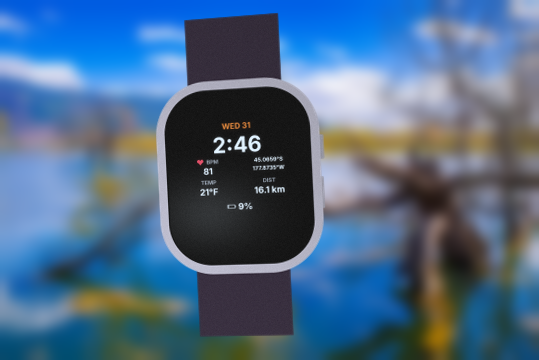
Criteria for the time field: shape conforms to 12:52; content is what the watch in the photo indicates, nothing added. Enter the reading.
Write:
2:46
